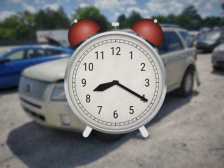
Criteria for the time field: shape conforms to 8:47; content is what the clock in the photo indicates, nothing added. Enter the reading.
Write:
8:20
